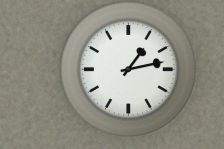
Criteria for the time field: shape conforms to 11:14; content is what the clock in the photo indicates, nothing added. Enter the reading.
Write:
1:13
